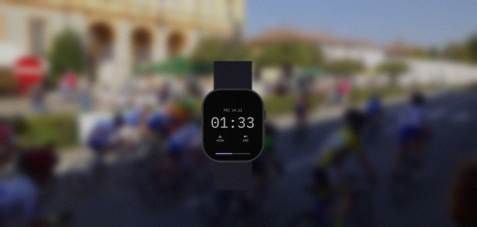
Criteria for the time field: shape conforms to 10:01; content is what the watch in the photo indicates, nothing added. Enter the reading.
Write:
1:33
